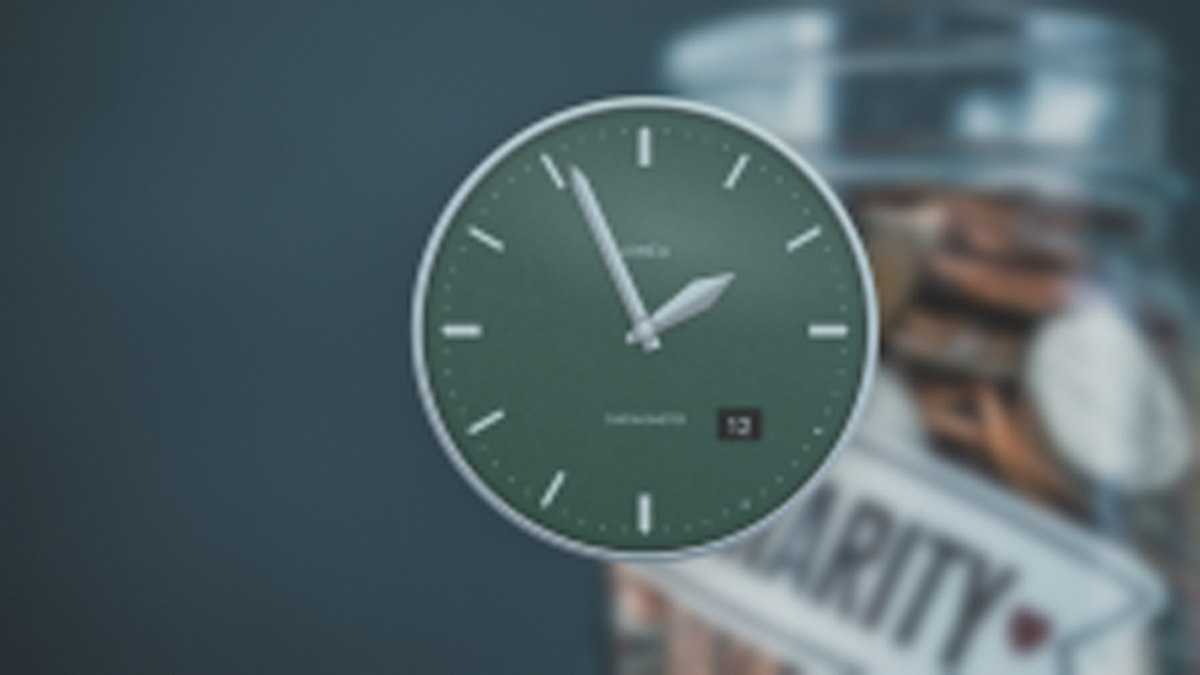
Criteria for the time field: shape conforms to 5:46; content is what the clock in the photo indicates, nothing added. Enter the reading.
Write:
1:56
